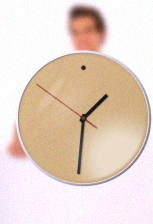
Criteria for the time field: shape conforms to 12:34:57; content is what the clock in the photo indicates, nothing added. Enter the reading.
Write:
1:30:51
